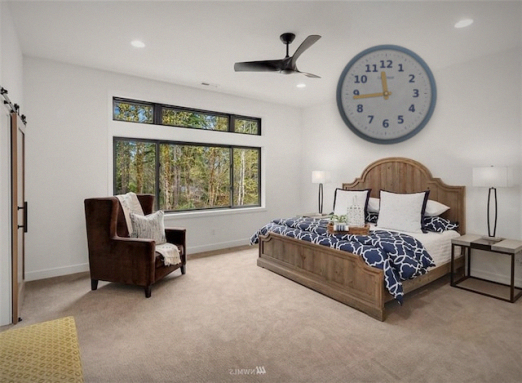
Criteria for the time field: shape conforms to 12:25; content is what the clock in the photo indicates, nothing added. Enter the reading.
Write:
11:44
